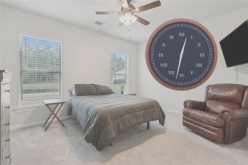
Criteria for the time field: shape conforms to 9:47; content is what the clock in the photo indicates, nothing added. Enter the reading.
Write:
12:32
